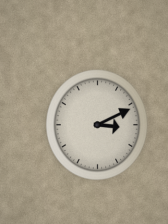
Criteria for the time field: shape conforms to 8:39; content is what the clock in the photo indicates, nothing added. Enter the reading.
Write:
3:11
